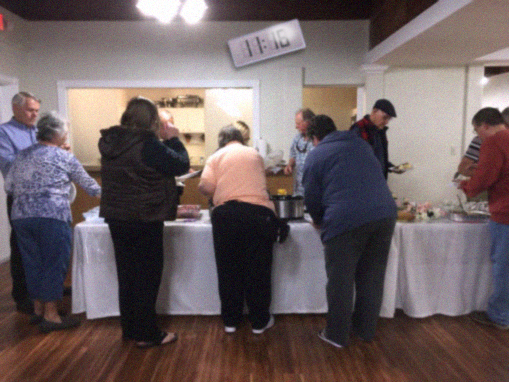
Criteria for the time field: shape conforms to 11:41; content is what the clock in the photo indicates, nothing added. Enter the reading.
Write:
11:16
